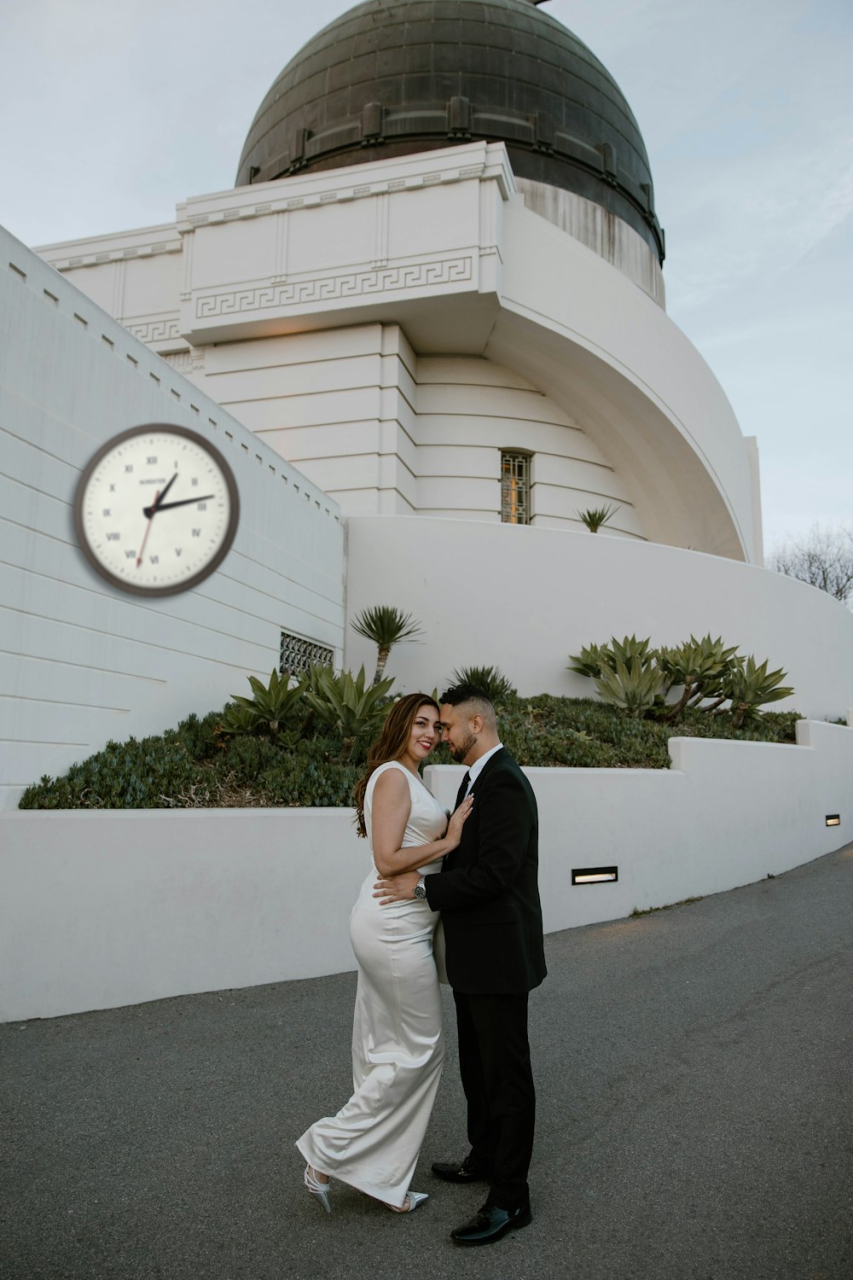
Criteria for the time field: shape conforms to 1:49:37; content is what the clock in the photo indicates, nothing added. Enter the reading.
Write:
1:13:33
